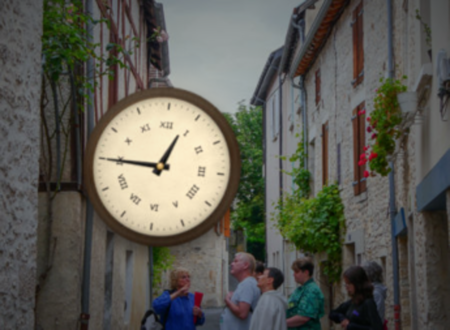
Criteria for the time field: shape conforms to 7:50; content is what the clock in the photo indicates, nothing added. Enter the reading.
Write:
12:45
